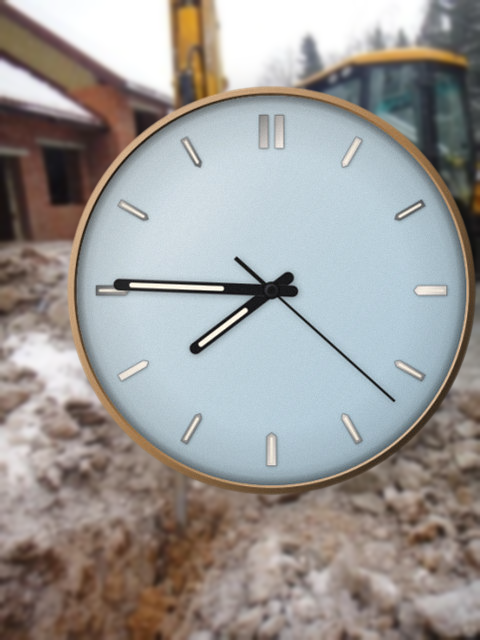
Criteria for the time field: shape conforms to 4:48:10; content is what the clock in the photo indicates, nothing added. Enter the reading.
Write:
7:45:22
